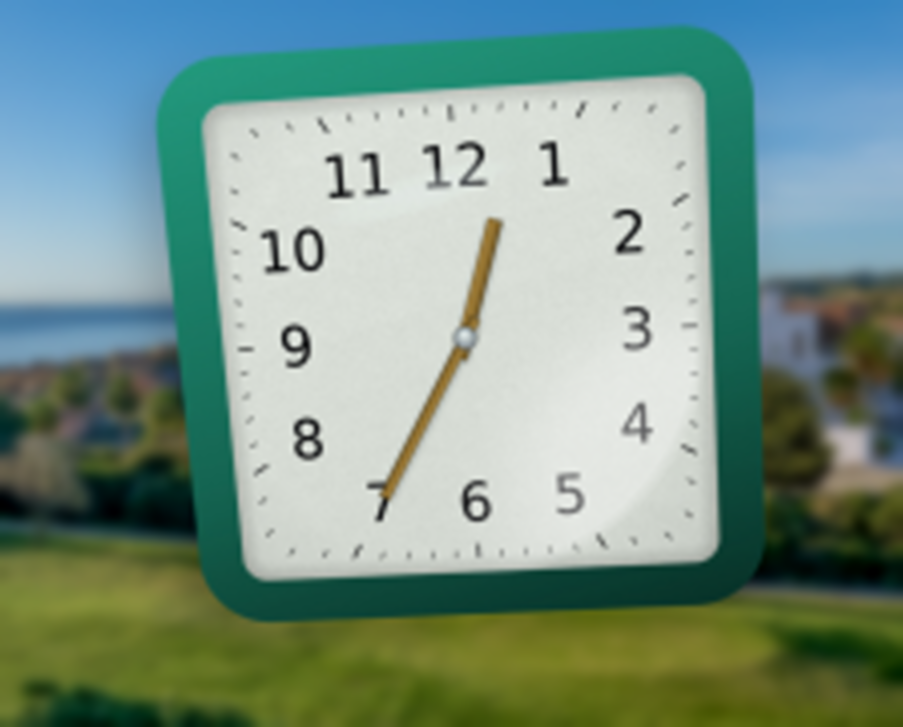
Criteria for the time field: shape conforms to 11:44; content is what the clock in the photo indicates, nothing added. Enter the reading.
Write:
12:35
